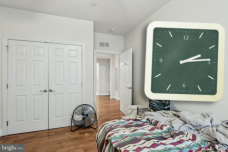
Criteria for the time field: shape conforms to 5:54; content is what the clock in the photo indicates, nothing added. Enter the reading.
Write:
2:14
